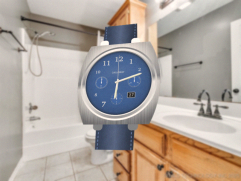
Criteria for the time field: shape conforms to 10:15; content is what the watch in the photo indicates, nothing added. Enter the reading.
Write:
6:12
